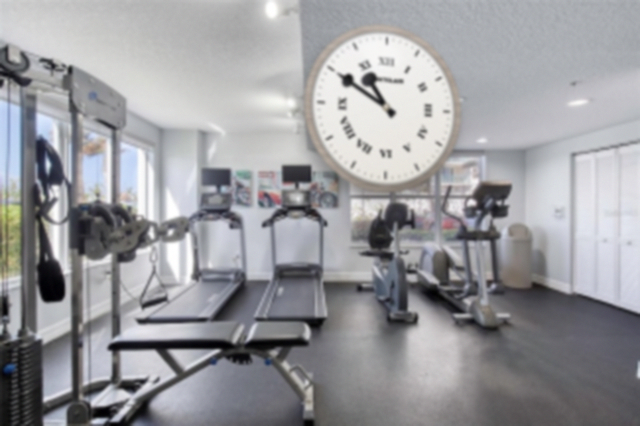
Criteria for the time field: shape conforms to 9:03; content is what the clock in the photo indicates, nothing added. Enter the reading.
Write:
10:50
